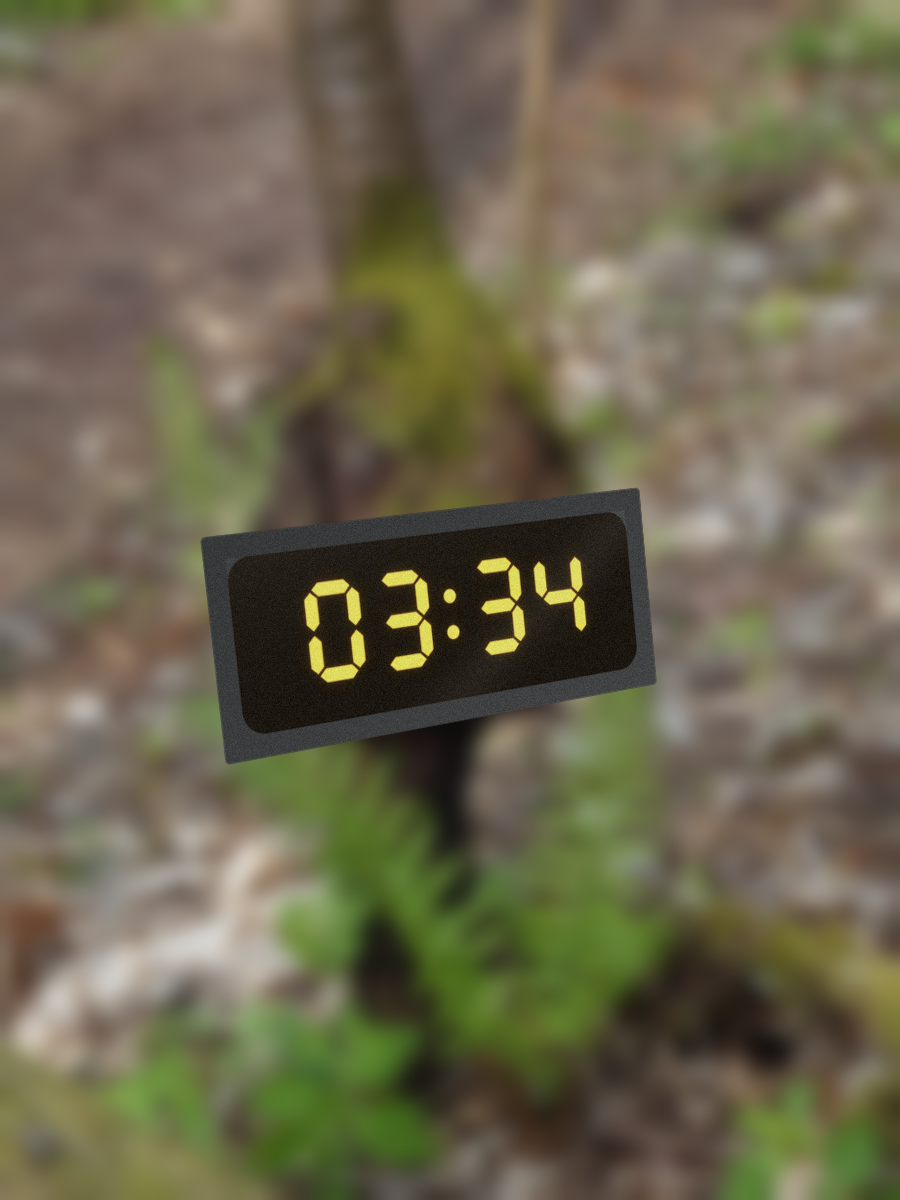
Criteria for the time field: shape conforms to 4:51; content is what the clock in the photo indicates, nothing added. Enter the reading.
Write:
3:34
